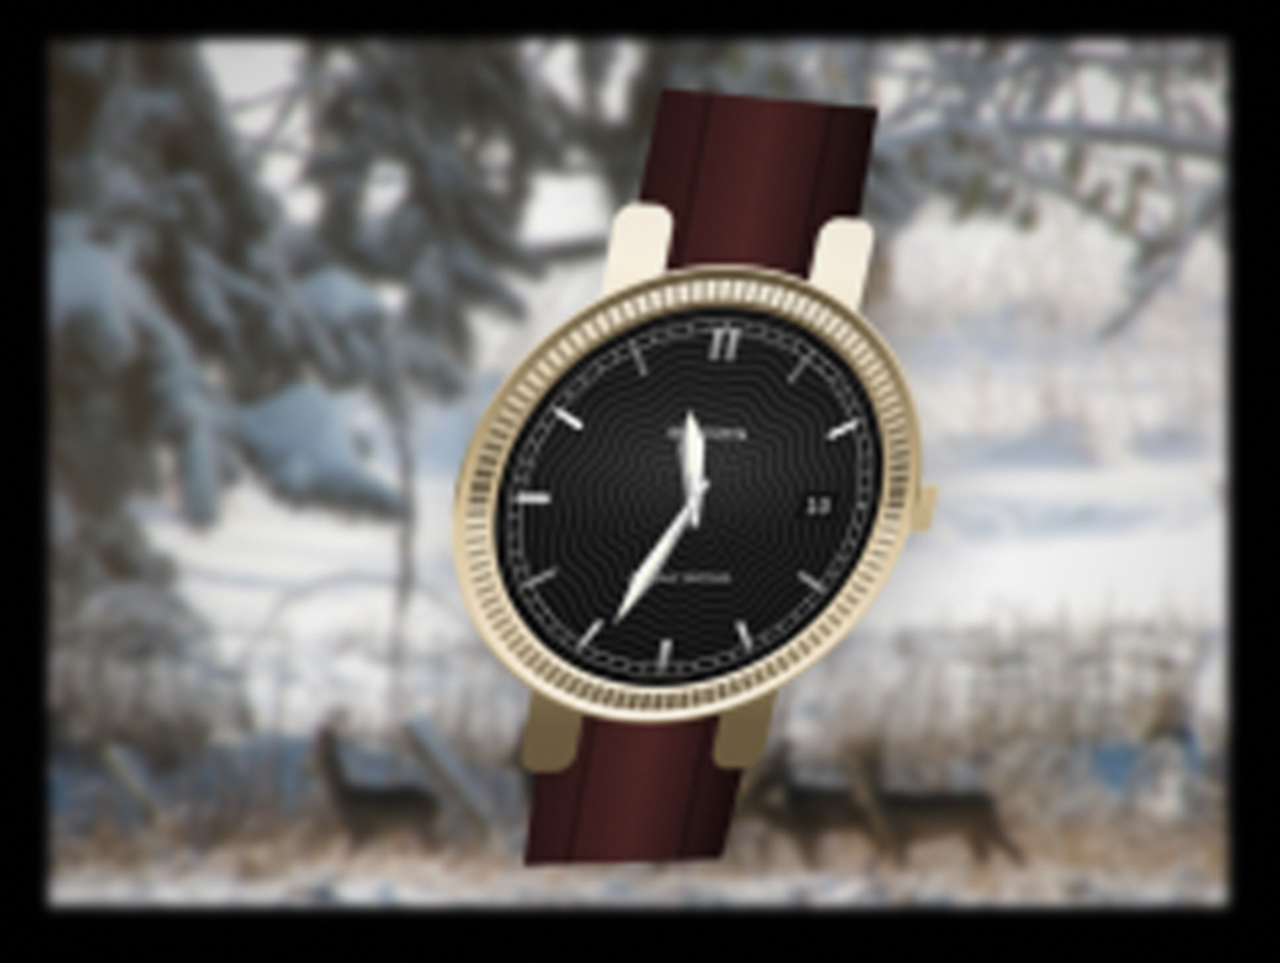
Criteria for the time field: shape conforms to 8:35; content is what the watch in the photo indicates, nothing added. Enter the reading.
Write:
11:34
